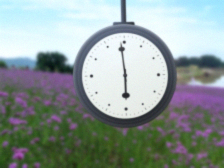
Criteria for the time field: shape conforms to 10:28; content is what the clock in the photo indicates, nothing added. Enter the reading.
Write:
5:59
